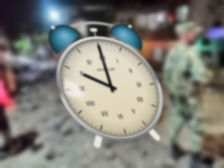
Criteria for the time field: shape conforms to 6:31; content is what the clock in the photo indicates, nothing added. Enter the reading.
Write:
10:00
